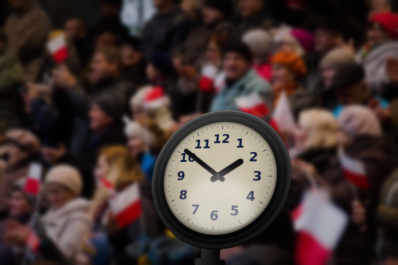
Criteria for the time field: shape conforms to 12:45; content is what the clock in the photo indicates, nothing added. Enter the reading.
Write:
1:51
